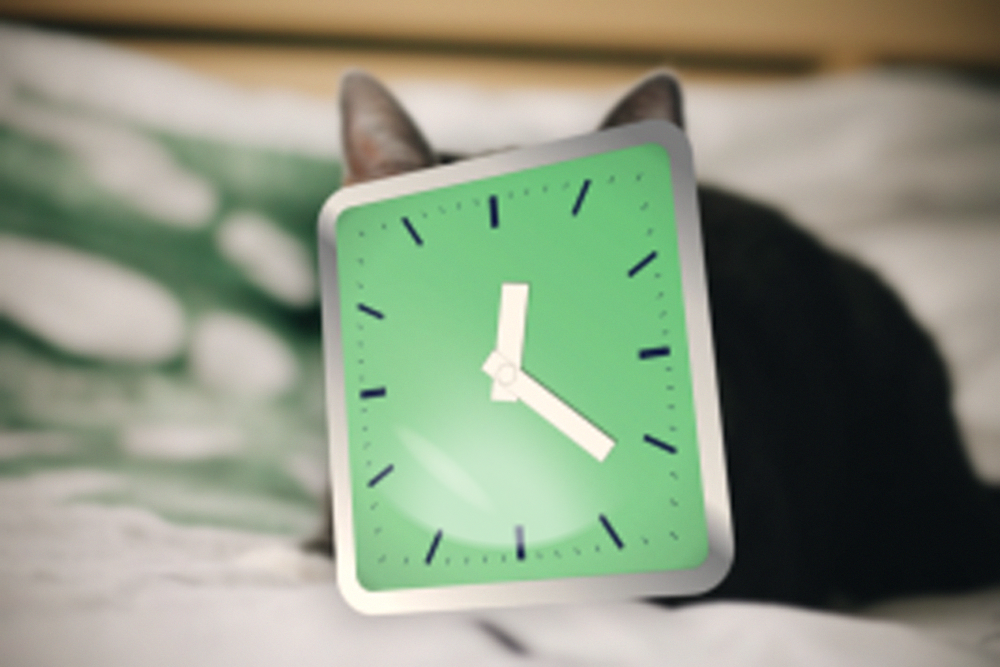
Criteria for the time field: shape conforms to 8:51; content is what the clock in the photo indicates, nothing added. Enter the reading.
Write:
12:22
